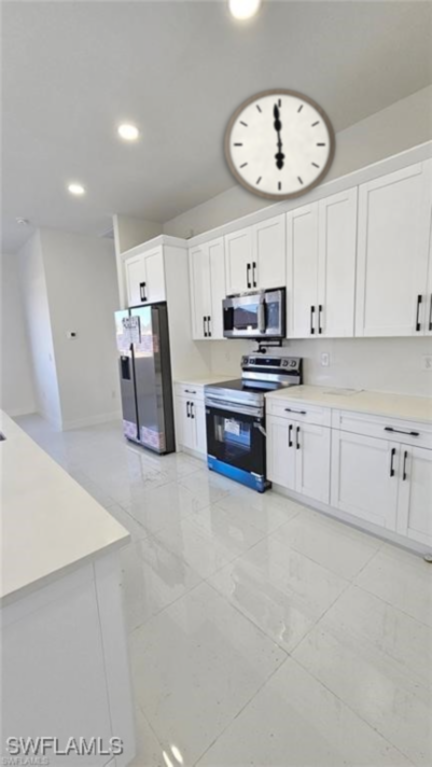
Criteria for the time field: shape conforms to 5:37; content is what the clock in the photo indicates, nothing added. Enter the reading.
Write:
5:59
